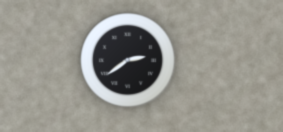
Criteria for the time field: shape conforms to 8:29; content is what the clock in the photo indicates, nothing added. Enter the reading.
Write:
2:39
